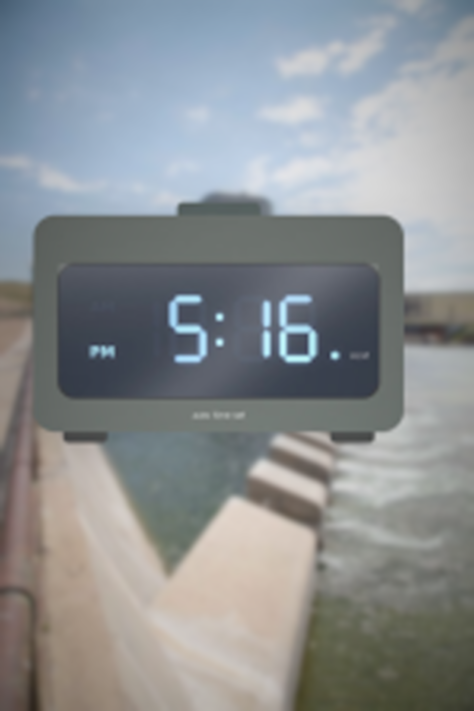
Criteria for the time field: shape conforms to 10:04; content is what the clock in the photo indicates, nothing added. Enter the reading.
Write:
5:16
